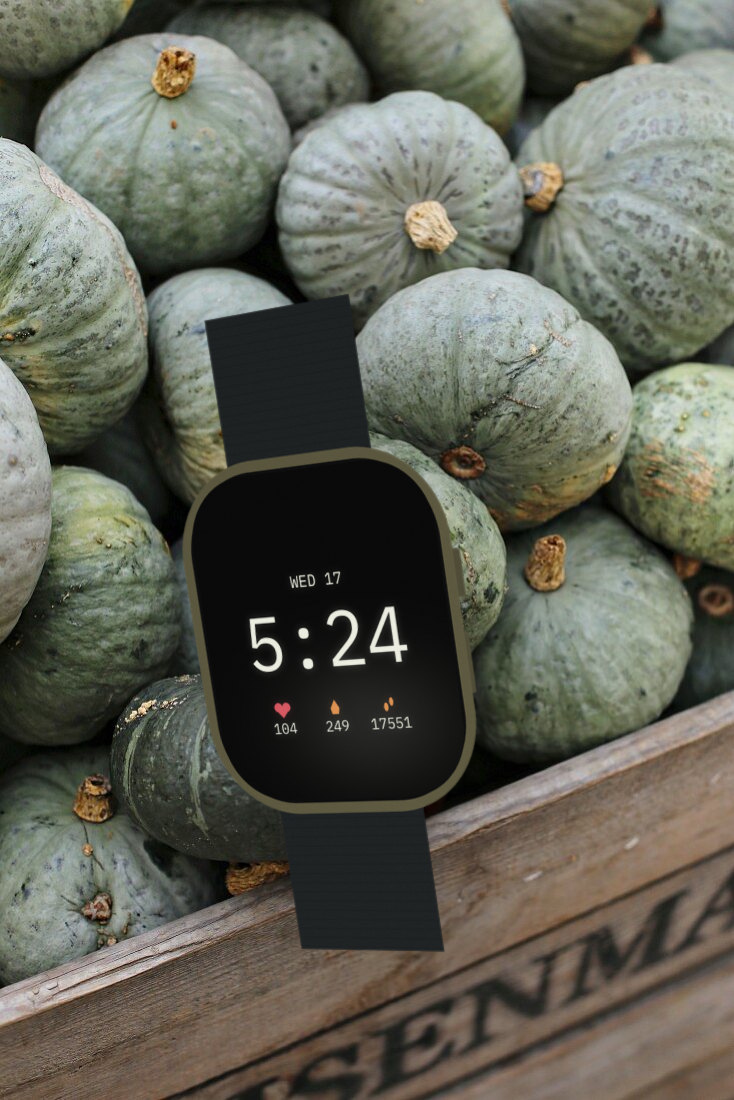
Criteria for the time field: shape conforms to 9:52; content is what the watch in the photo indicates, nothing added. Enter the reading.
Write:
5:24
